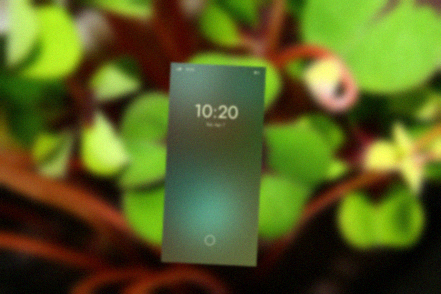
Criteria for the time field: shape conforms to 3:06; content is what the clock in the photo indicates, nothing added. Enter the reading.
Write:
10:20
